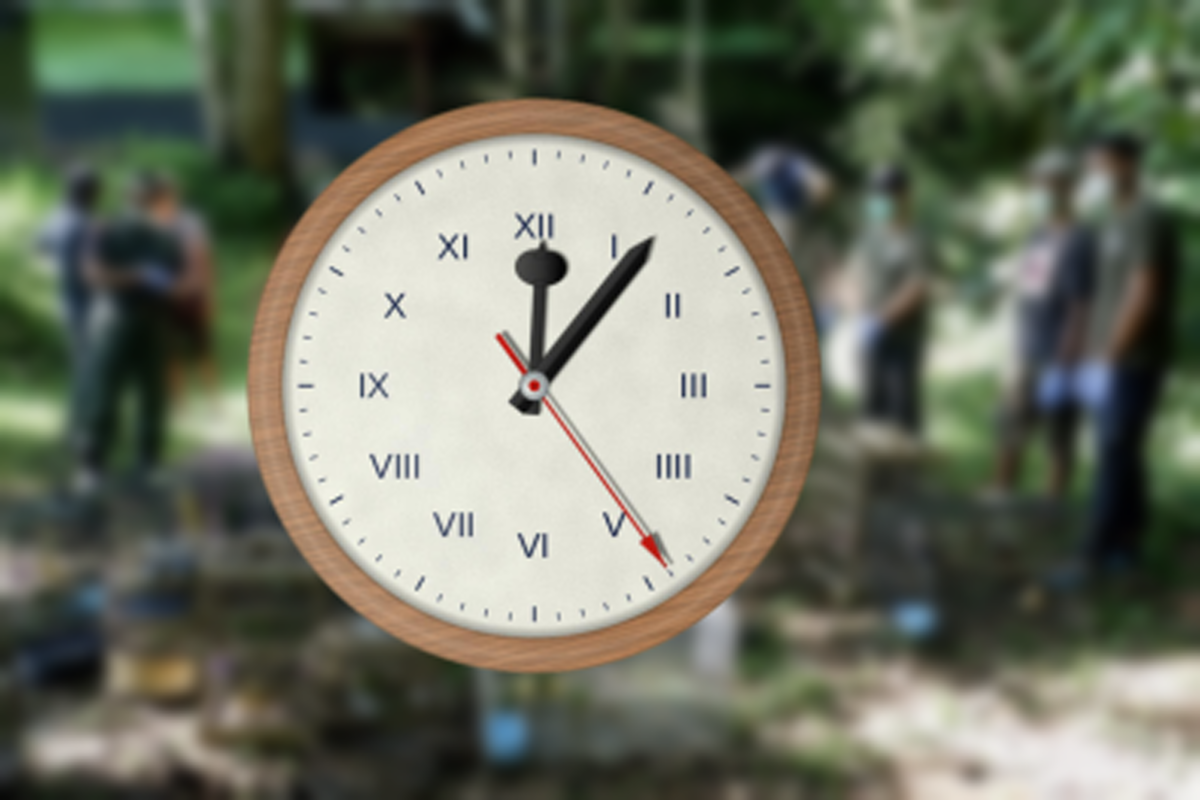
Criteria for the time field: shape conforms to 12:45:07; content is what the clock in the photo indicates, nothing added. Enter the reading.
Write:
12:06:24
